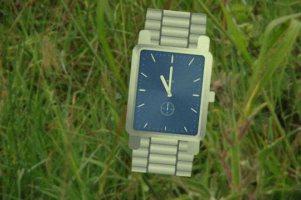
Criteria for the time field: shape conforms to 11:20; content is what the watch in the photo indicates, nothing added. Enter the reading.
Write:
11:00
